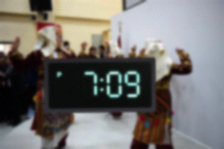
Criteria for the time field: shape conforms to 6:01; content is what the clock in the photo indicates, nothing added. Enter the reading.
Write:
7:09
